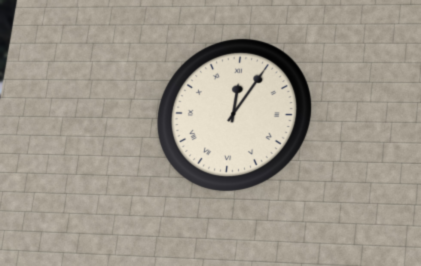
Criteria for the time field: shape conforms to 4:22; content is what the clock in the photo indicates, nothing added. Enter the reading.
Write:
12:05
